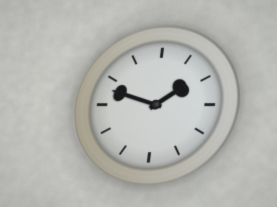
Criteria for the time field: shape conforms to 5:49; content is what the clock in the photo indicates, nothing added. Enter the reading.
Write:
1:48
